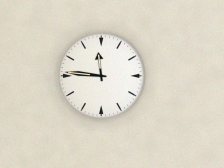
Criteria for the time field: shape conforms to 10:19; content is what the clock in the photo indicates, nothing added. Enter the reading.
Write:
11:46
